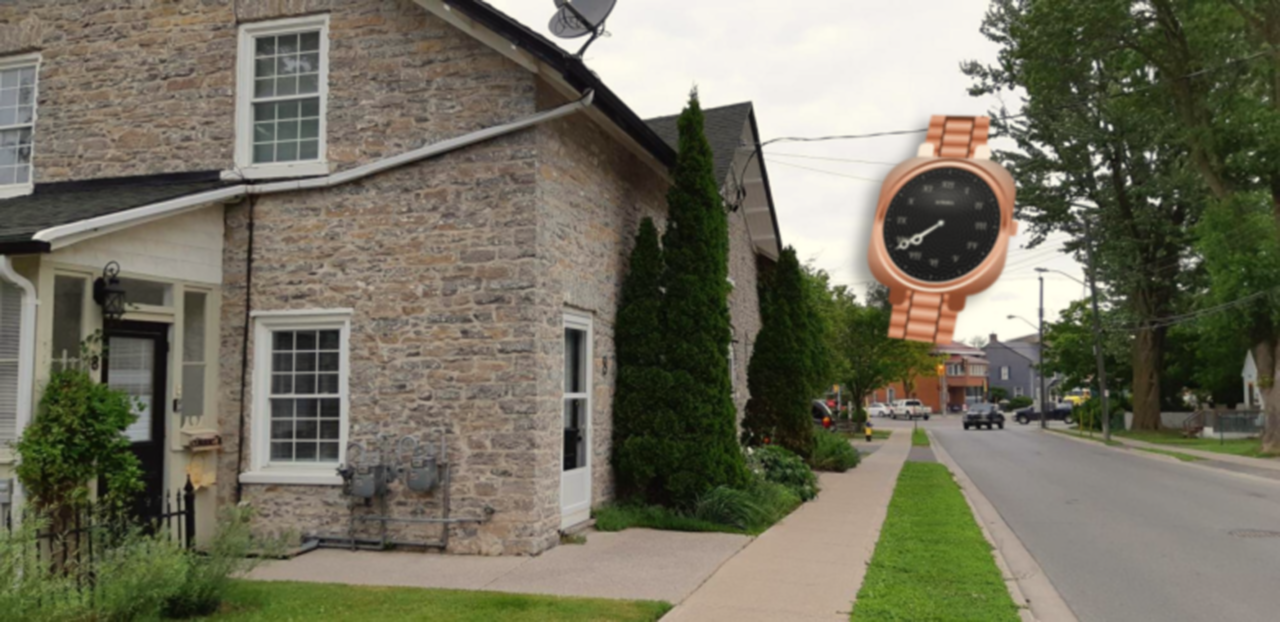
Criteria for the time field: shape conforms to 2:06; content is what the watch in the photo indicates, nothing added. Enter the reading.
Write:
7:39
